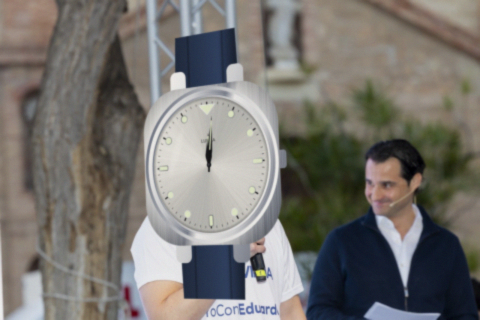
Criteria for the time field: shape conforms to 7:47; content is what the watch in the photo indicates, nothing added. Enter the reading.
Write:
12:01
